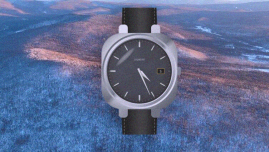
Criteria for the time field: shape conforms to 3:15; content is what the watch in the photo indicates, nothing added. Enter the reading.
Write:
4:26
